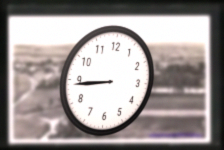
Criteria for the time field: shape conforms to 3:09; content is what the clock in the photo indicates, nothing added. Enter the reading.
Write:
8:44
